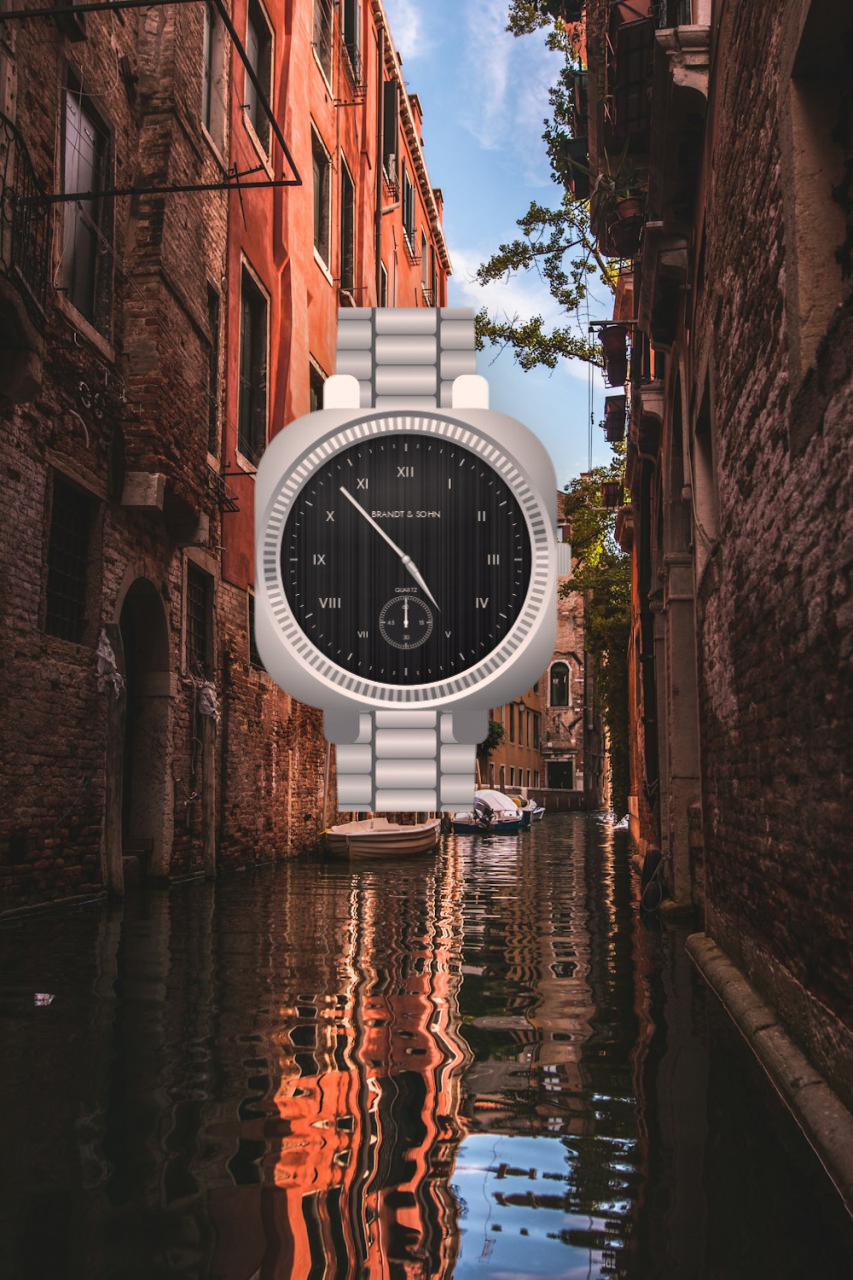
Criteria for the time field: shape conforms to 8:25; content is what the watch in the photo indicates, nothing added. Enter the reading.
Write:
4:53
